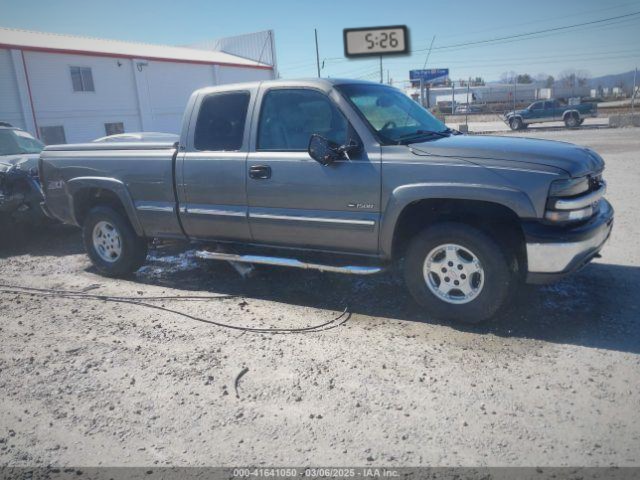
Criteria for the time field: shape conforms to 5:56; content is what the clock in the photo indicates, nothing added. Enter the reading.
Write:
5:26
